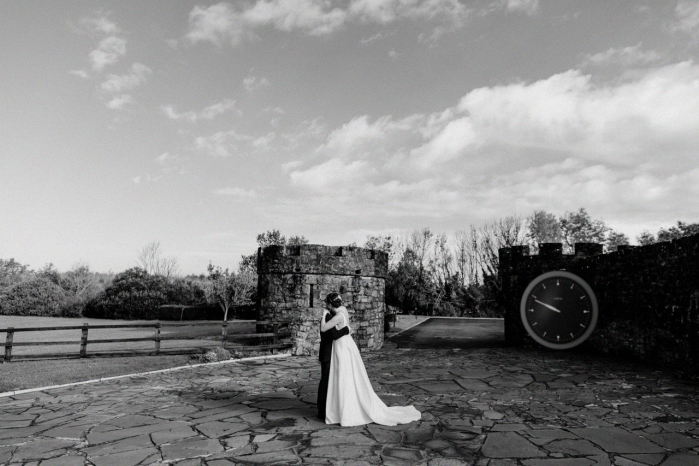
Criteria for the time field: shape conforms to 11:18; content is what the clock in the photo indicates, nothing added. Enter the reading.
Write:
9:49
